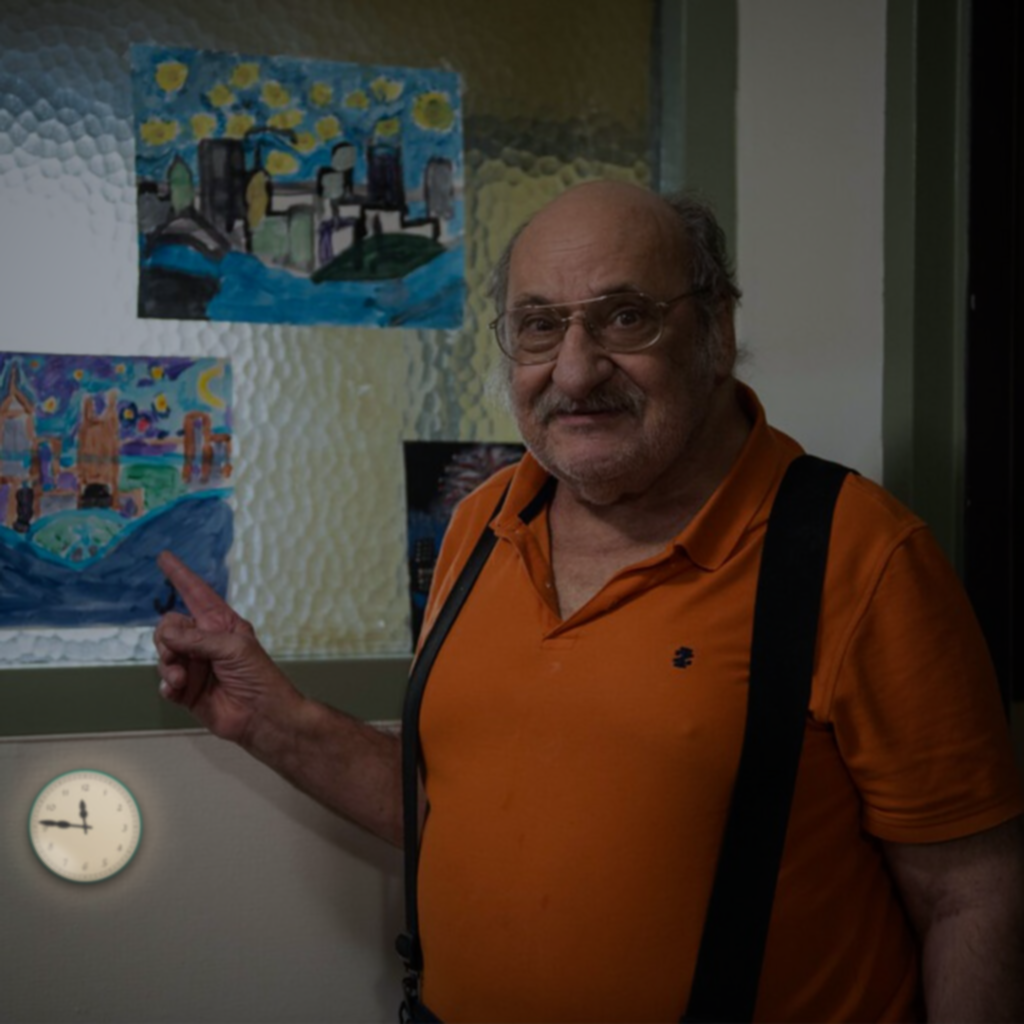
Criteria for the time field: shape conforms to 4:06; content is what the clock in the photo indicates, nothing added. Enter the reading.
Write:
11:46
